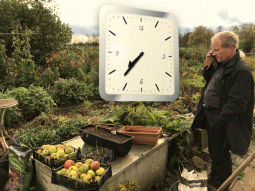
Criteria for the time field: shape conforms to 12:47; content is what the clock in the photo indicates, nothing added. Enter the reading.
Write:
7:37
